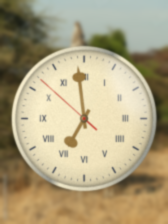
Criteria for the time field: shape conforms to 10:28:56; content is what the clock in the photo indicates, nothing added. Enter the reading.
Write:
6:58:52
